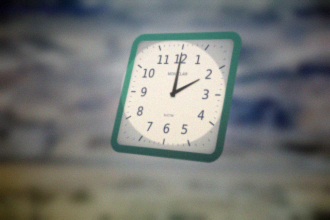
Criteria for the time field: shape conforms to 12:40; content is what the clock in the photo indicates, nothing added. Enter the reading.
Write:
2:00
